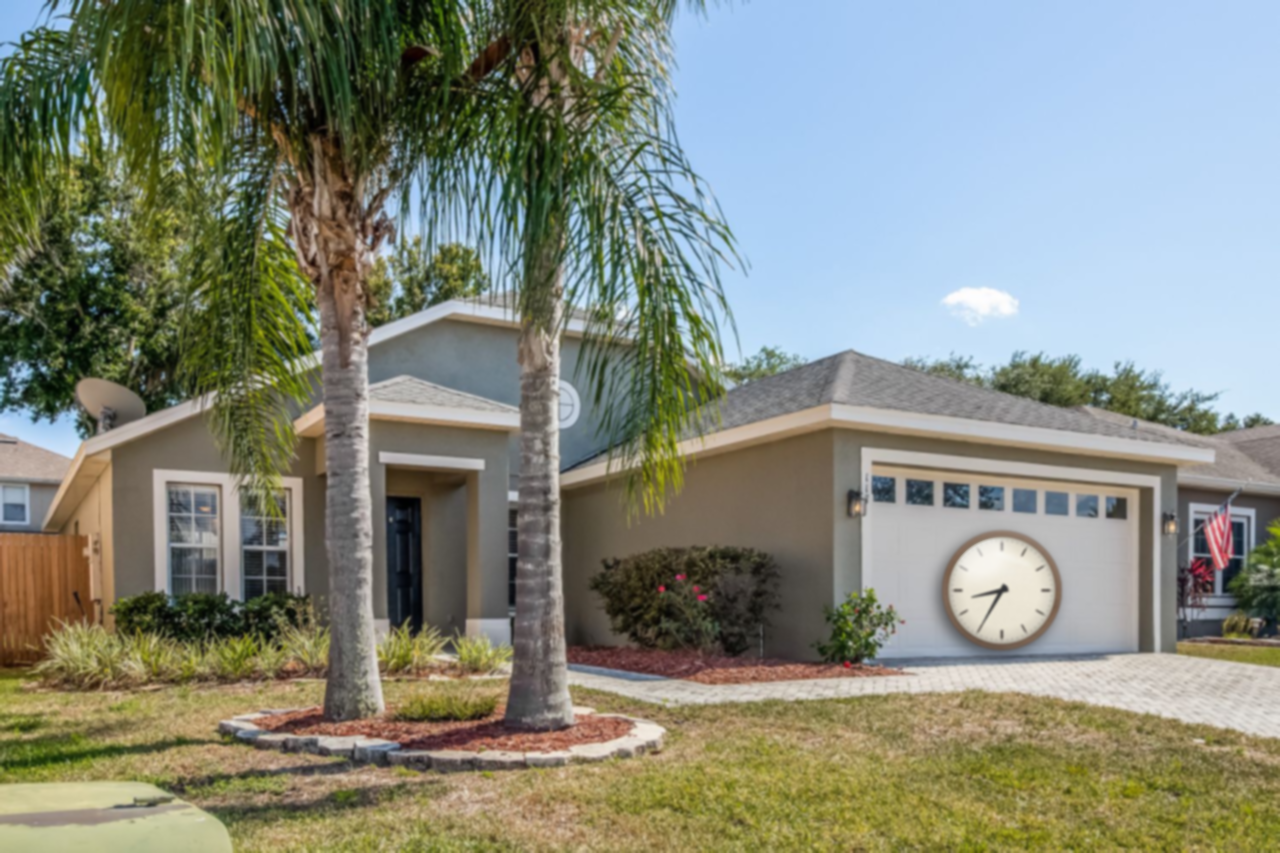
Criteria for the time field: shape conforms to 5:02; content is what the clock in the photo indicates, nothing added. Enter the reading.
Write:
8:35
